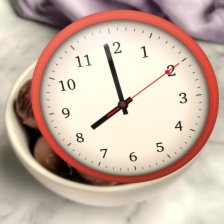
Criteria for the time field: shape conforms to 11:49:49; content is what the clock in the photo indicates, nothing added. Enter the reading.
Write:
7:59:10
